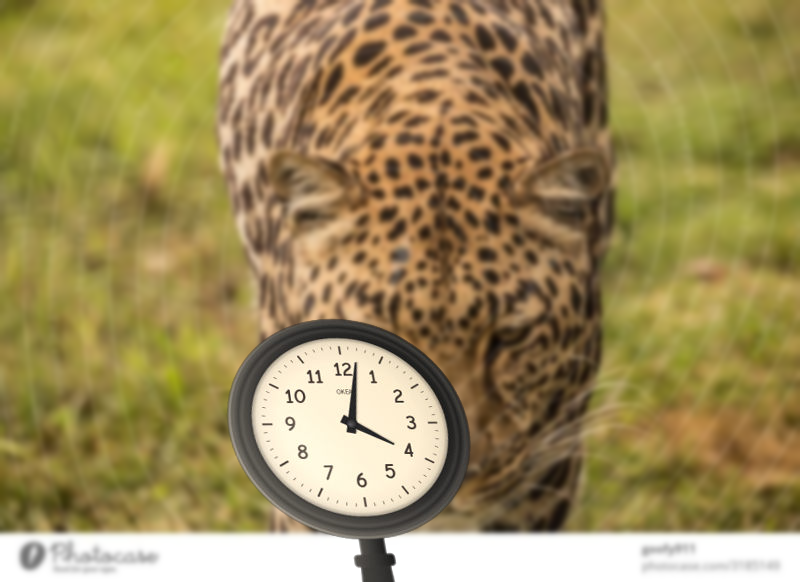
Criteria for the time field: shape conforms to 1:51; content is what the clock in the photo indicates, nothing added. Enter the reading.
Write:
4:02
